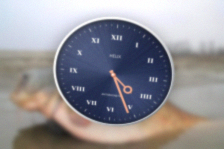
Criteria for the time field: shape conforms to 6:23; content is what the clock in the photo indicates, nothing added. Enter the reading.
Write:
4:26
